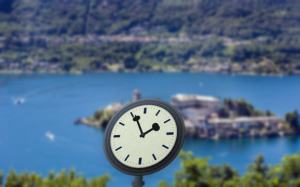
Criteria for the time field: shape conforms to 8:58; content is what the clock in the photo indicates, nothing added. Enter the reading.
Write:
1:56
